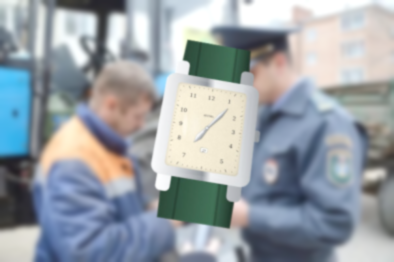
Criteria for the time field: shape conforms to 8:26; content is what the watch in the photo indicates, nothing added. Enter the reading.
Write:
7:06
